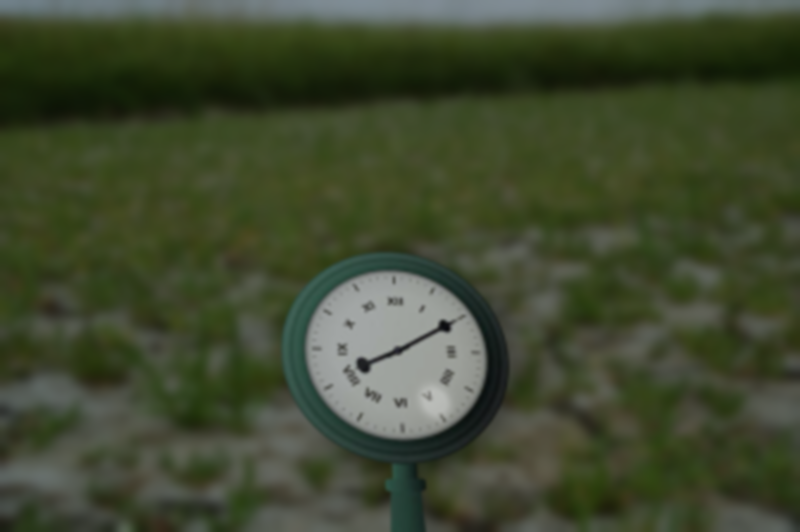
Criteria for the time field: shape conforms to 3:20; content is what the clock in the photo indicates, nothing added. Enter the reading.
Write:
8:10
